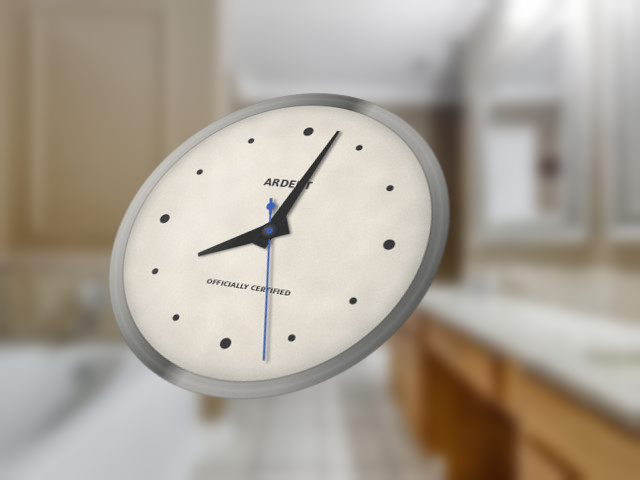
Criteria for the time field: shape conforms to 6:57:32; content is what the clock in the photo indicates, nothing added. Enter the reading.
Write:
8:02:27
